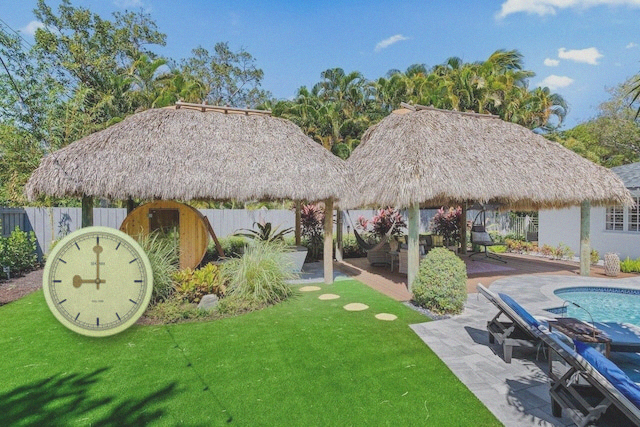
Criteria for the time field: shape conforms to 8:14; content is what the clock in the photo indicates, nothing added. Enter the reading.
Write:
9:00
